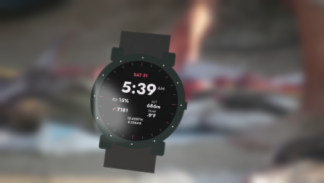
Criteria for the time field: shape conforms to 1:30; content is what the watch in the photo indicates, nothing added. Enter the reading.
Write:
5:39
